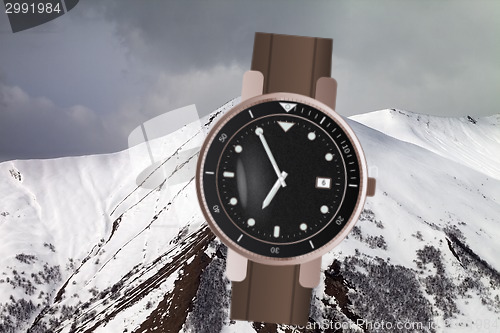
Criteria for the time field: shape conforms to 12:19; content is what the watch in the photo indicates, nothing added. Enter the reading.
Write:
6:55
